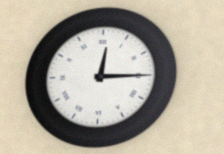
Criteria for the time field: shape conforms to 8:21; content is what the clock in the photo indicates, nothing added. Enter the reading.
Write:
12:15
